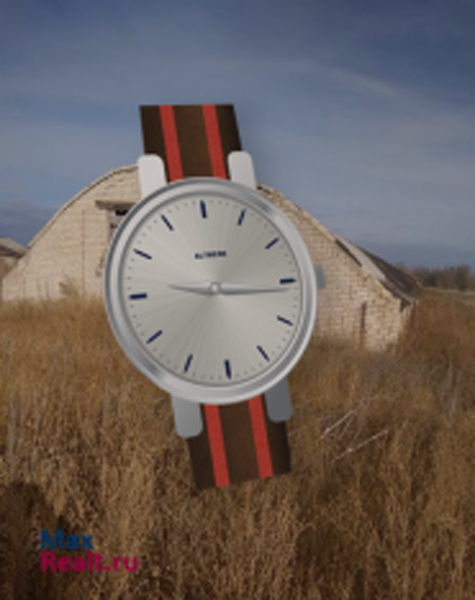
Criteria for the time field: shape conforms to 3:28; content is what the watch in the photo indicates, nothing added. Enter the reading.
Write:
9:16
